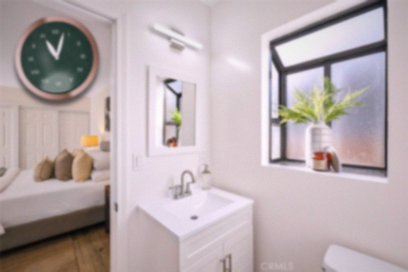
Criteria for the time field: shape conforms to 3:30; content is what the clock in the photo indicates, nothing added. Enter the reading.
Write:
11:03
